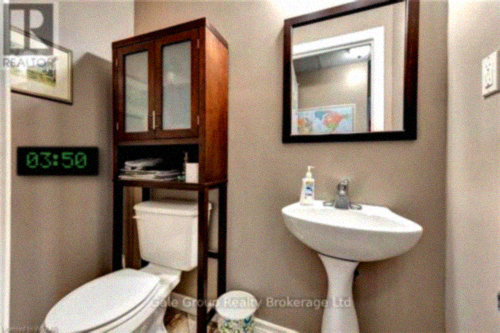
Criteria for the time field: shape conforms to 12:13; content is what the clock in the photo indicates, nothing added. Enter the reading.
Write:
3:50
